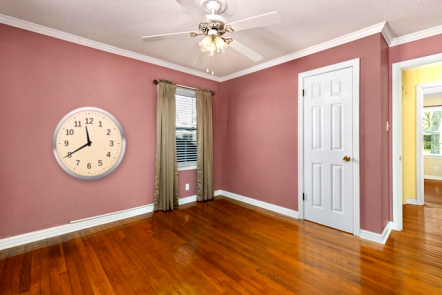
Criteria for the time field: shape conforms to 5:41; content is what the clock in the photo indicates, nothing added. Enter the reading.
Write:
11:40
